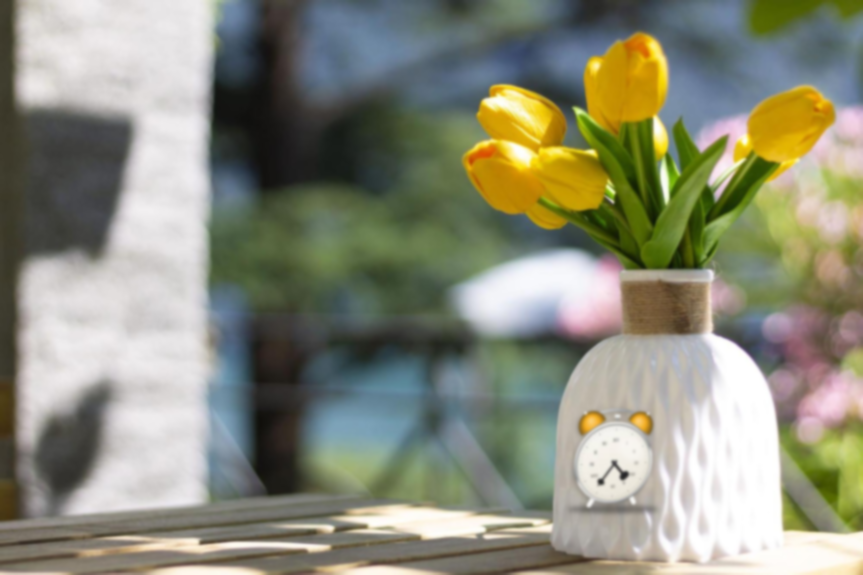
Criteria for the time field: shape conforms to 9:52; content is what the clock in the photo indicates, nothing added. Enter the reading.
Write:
4:36
